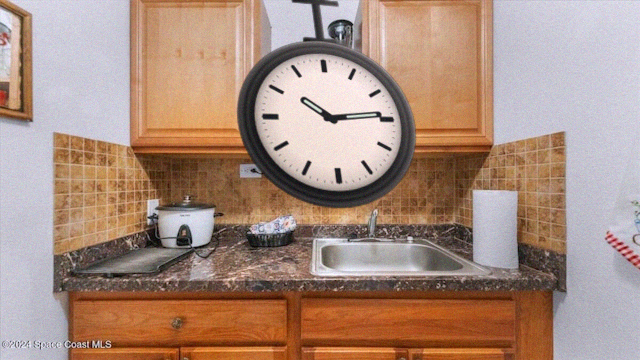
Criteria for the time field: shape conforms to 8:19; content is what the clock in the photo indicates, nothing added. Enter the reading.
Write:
10:14
